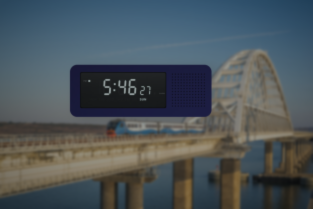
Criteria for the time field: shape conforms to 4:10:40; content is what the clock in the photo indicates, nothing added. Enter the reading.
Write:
5:46:27
